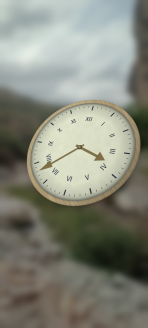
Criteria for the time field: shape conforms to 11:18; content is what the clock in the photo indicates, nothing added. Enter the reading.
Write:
3:38
